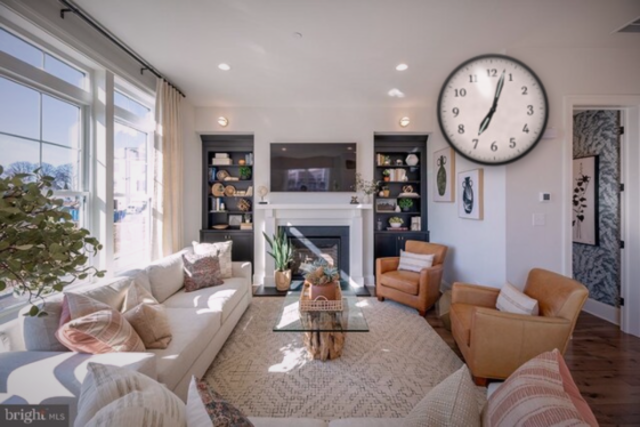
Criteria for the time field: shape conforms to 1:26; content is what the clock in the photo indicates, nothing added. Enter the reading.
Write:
7:03
